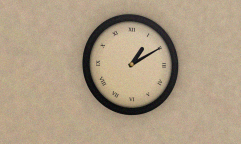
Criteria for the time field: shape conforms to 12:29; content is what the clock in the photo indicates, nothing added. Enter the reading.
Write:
1:10
